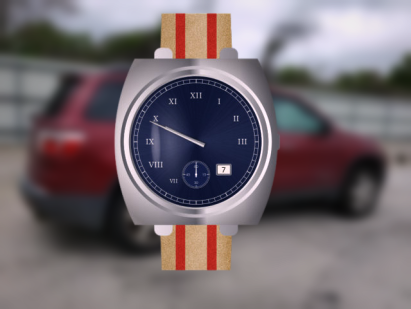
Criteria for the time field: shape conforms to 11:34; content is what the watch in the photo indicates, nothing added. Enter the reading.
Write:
9:49
